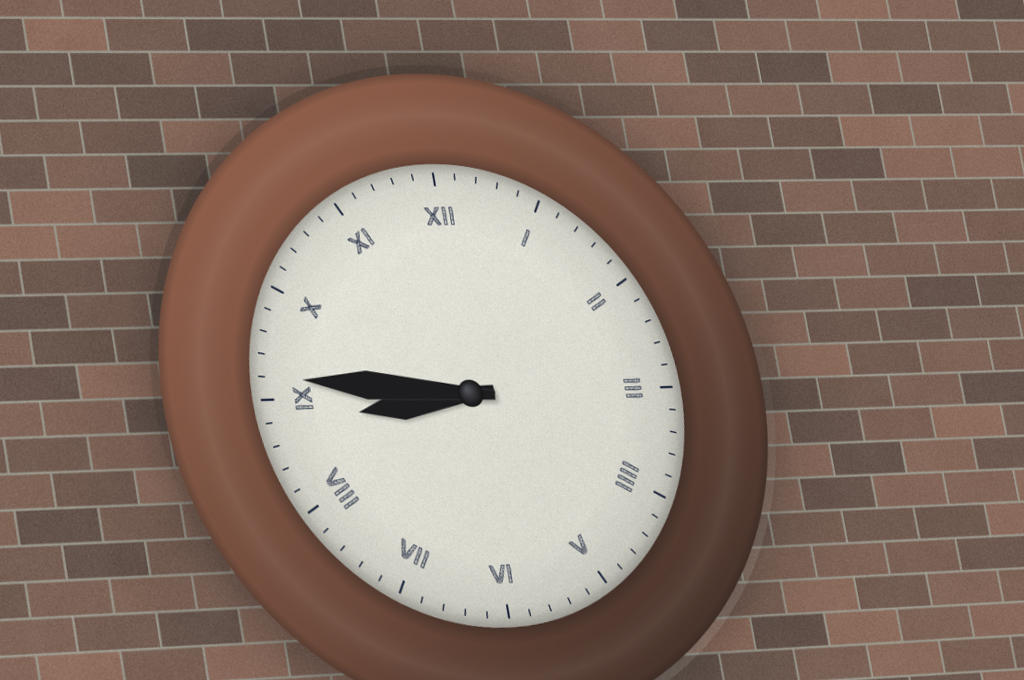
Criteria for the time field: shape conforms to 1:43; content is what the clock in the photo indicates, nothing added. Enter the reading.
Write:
8:46
